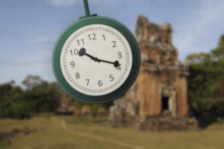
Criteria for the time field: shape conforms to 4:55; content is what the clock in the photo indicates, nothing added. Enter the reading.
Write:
10:19
